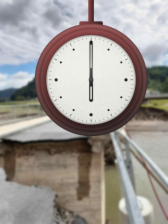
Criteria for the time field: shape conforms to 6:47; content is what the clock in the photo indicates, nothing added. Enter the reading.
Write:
6:00
